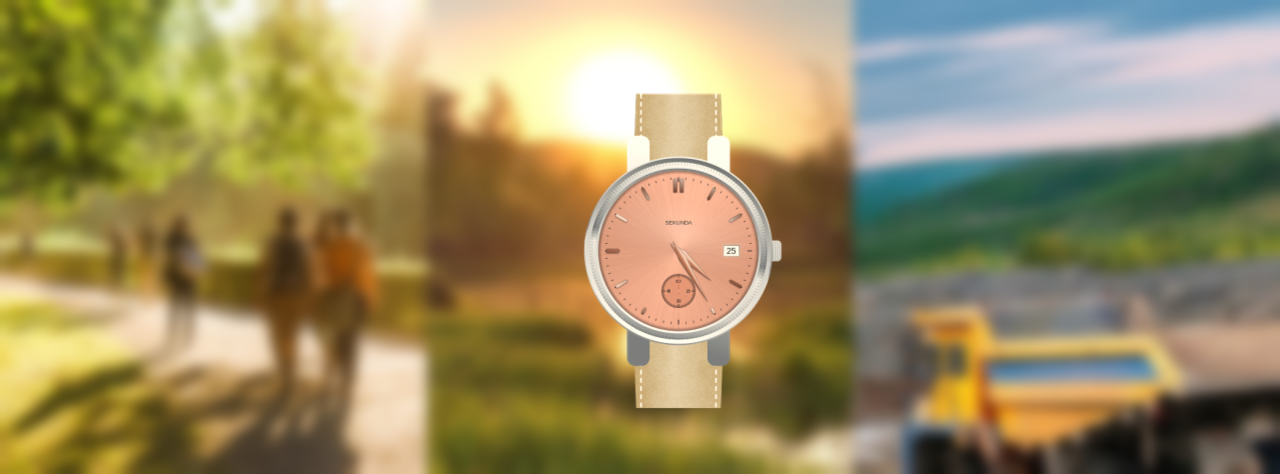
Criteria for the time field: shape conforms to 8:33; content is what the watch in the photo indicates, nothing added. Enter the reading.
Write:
4:25
